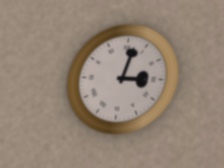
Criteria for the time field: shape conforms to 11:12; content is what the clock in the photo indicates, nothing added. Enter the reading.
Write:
3:02
